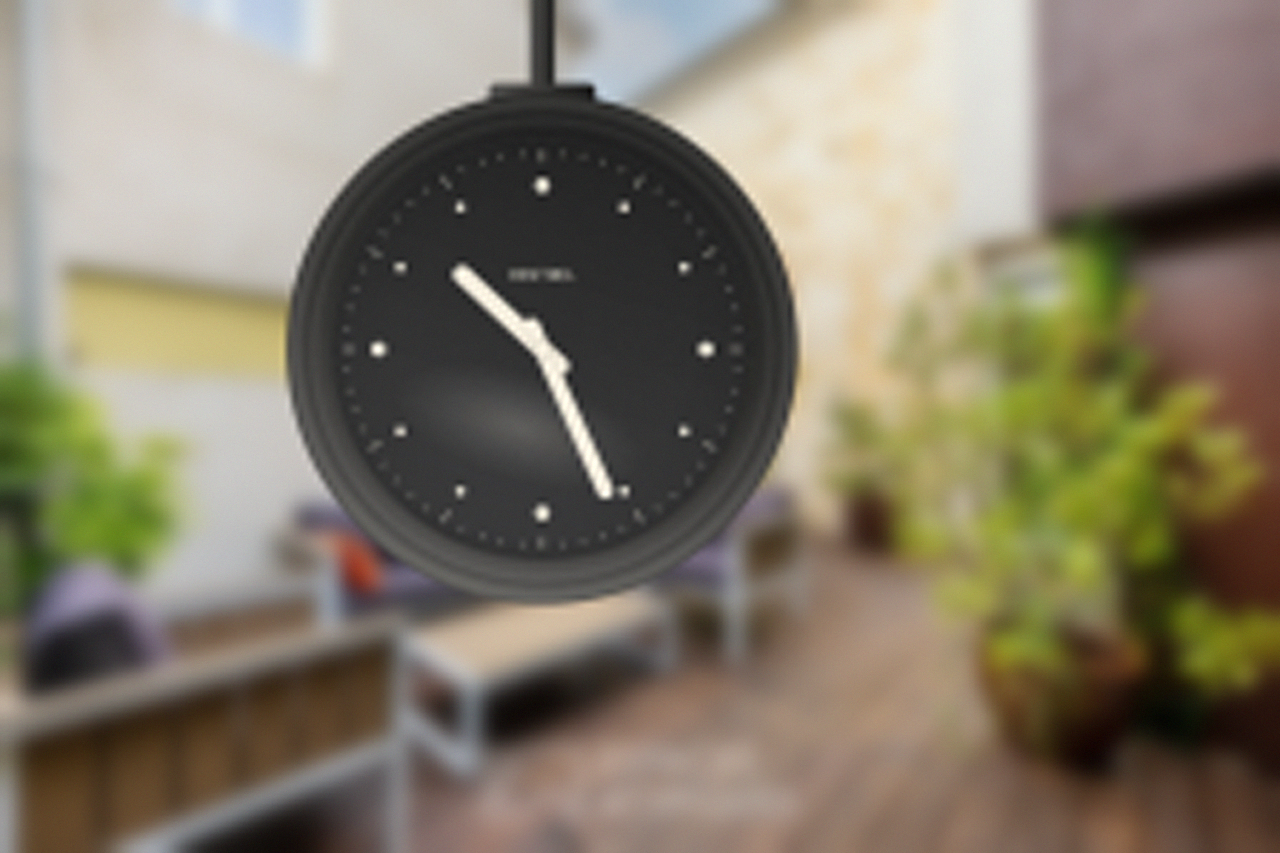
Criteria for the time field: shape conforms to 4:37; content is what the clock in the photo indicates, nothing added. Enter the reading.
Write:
10:26
